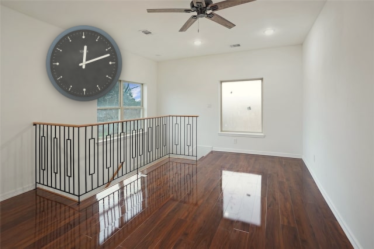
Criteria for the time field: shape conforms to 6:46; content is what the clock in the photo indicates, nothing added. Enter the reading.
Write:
12:12
